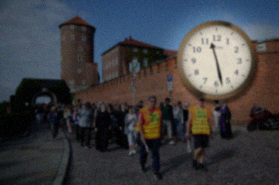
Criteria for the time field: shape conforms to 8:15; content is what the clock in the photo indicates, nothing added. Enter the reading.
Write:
11:28
